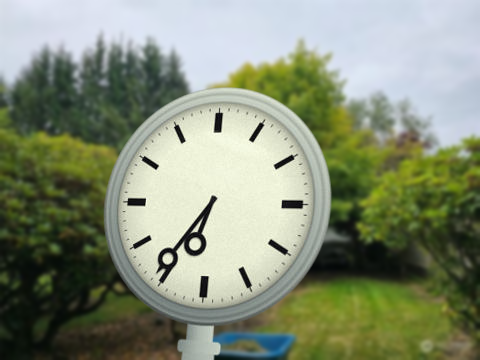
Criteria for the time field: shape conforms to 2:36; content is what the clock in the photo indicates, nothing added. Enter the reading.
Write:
6:36
